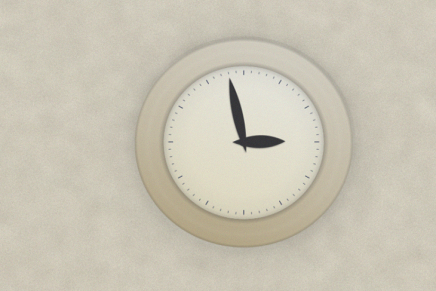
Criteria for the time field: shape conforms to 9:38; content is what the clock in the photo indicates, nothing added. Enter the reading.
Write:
2:58
